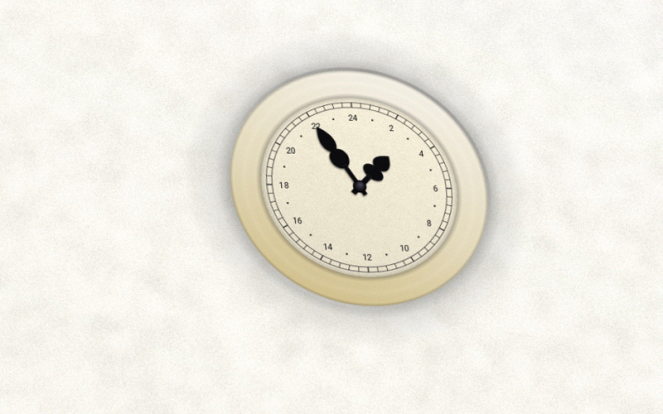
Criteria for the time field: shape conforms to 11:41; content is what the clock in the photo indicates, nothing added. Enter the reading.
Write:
2:55
